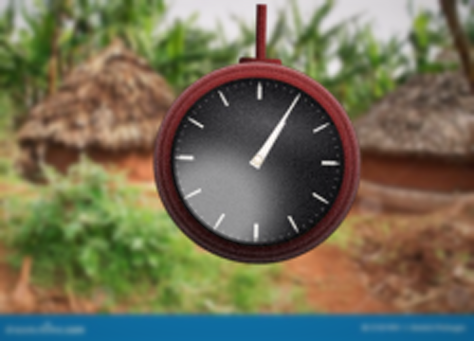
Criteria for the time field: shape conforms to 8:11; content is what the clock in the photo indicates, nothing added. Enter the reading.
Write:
1:05
